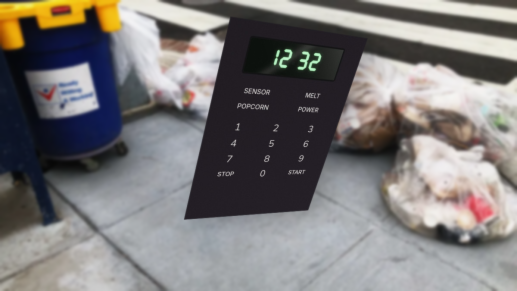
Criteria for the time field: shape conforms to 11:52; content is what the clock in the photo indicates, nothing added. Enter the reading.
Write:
12:32
